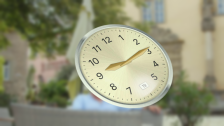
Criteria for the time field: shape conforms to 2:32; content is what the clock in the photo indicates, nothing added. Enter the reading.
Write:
9:14
